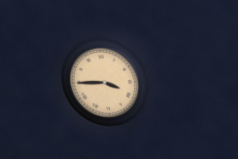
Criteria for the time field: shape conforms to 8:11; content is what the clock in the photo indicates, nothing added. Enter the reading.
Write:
3:45
